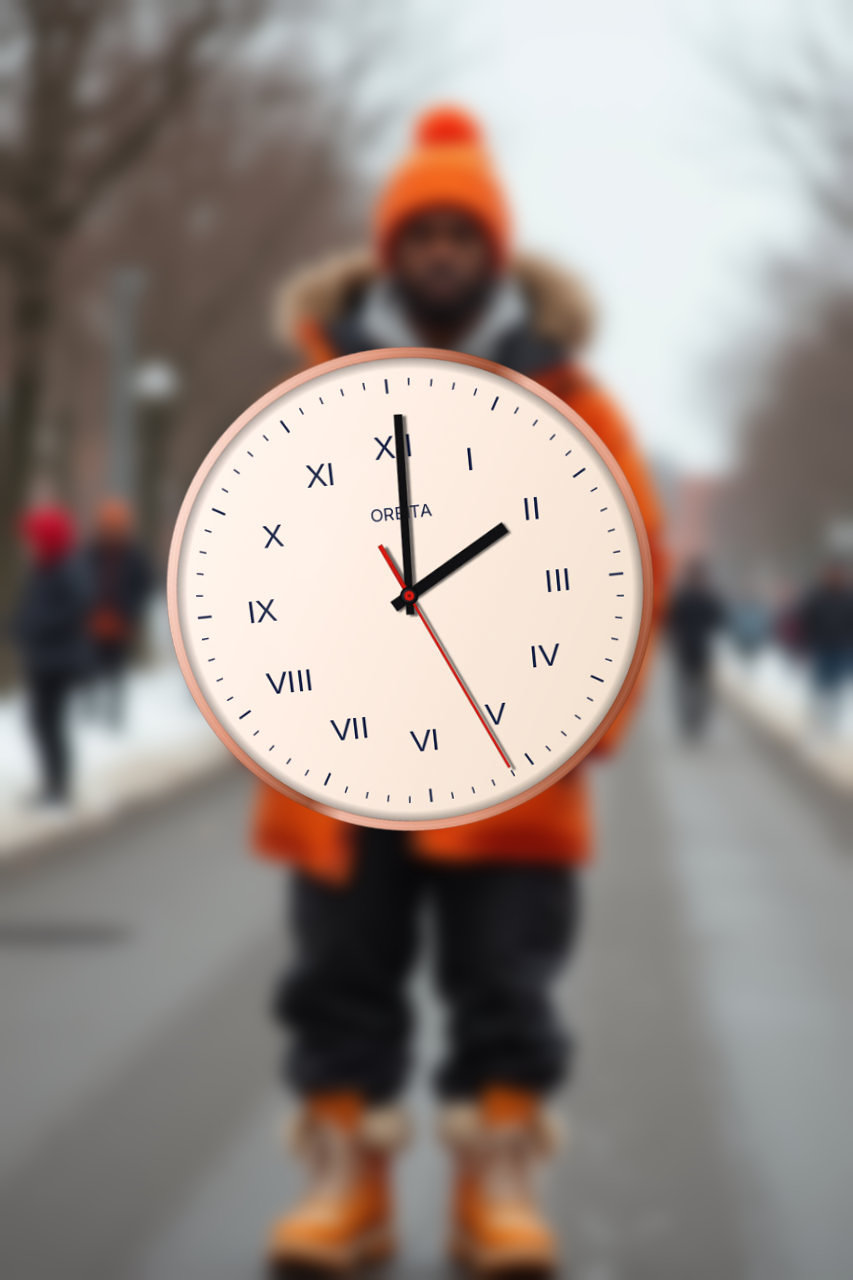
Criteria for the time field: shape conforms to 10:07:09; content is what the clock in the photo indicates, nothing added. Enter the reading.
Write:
2:00:26
